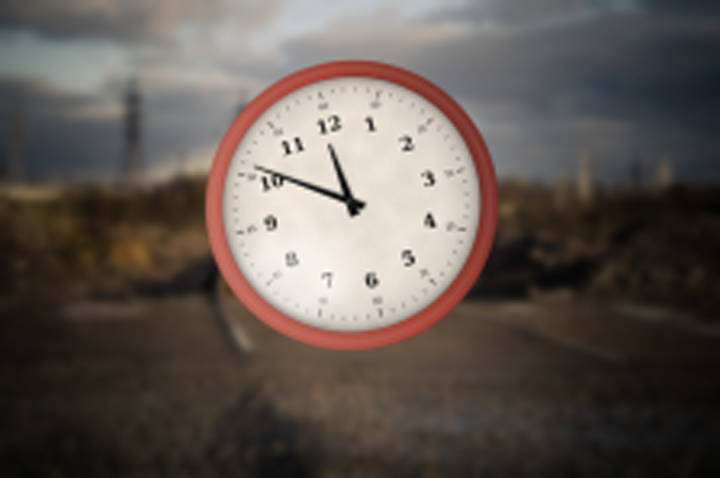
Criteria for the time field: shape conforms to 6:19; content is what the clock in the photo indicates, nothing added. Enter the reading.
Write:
11:51
